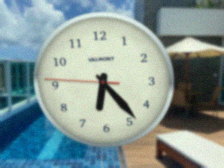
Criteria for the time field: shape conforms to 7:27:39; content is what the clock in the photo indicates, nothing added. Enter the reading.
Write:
6:23:46
